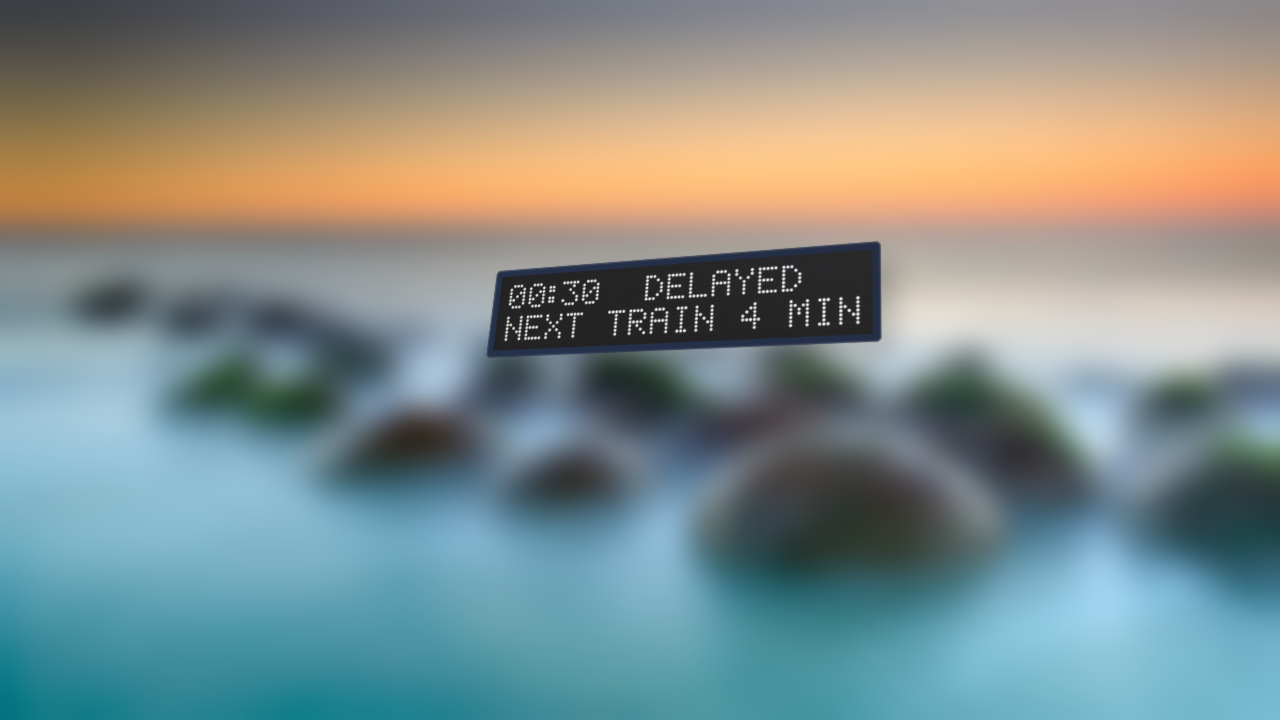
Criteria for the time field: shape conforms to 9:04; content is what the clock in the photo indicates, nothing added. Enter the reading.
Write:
0:30
